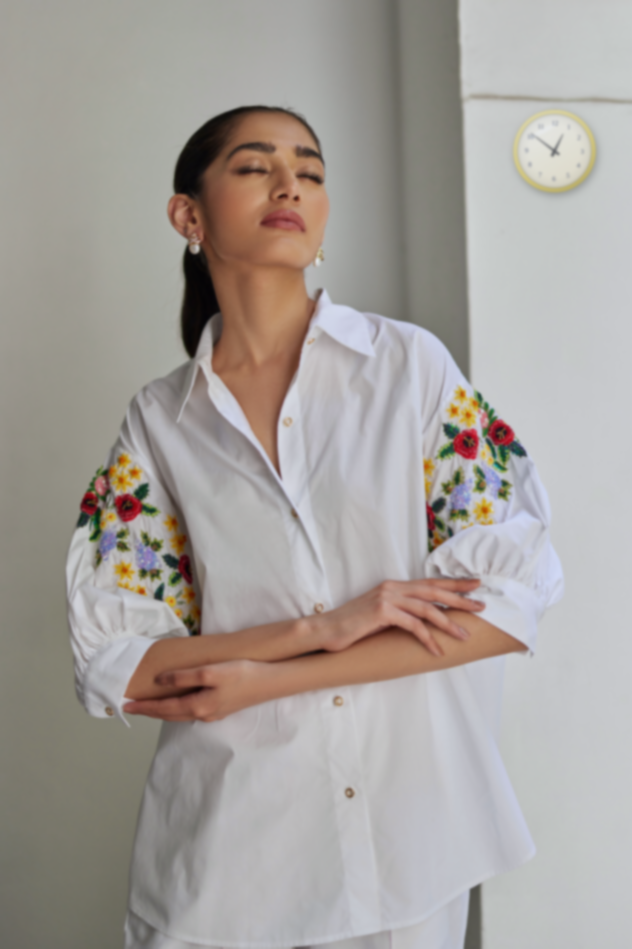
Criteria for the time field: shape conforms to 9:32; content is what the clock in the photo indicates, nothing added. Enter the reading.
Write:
12:51
